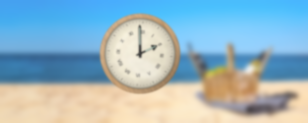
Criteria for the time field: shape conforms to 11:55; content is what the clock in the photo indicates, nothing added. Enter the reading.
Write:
1:59
